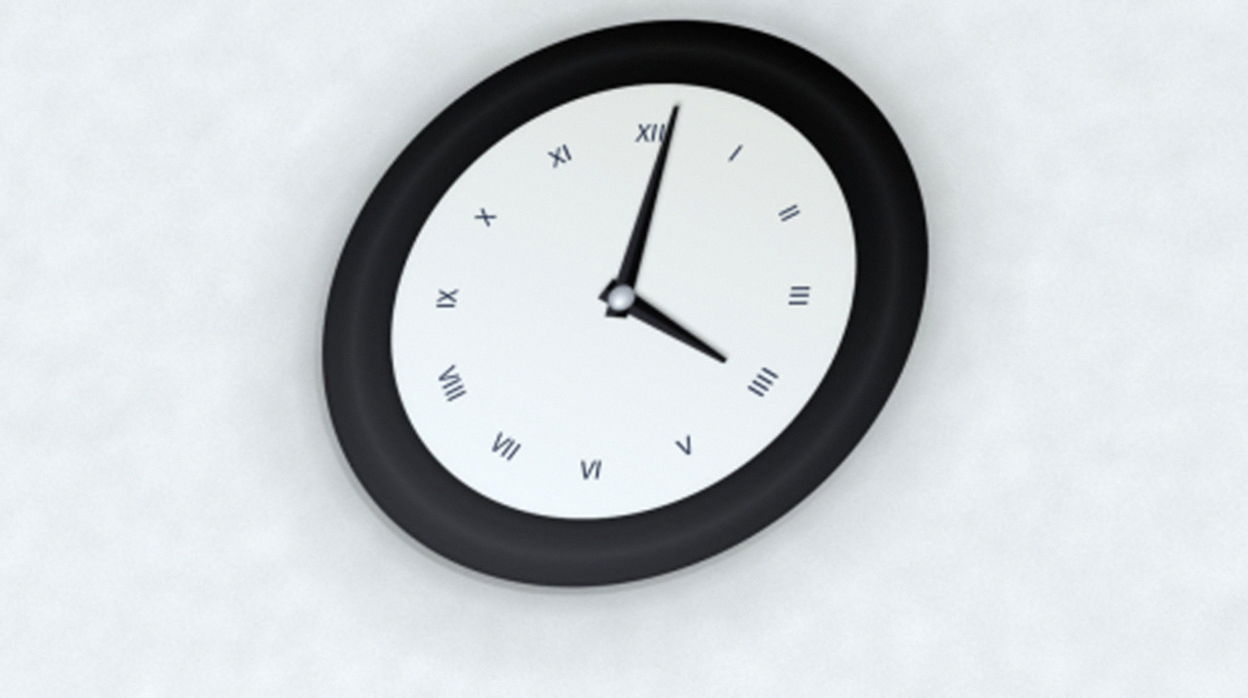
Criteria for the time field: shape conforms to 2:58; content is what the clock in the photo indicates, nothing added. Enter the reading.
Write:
4:01
